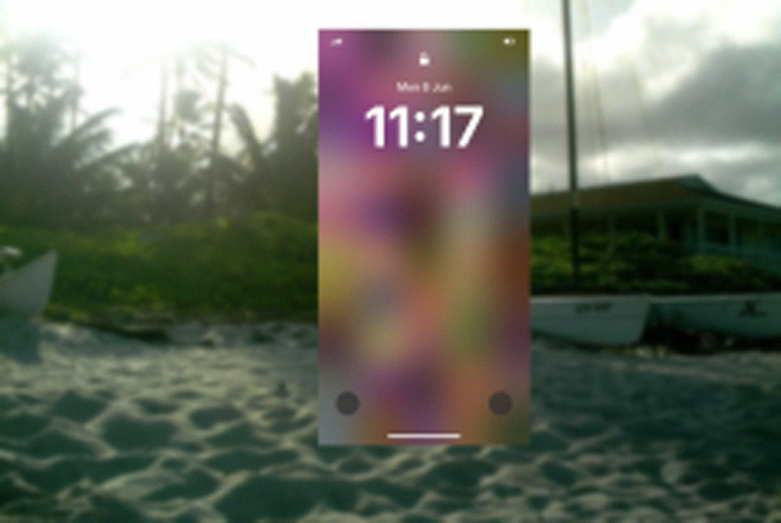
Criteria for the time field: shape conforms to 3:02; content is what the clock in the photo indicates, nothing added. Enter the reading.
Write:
11:17
